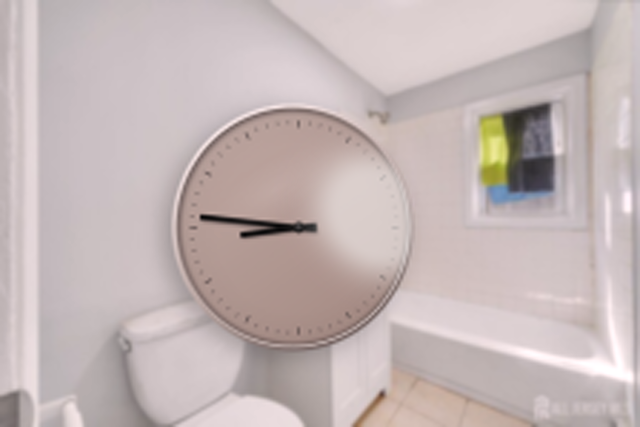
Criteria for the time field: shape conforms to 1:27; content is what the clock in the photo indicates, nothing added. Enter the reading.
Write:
8:46
